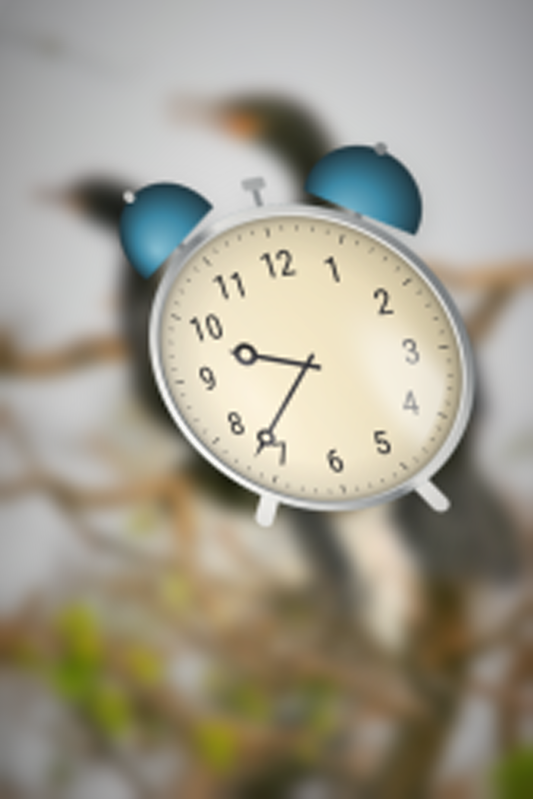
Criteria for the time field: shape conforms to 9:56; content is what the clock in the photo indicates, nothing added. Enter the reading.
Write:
9:37
